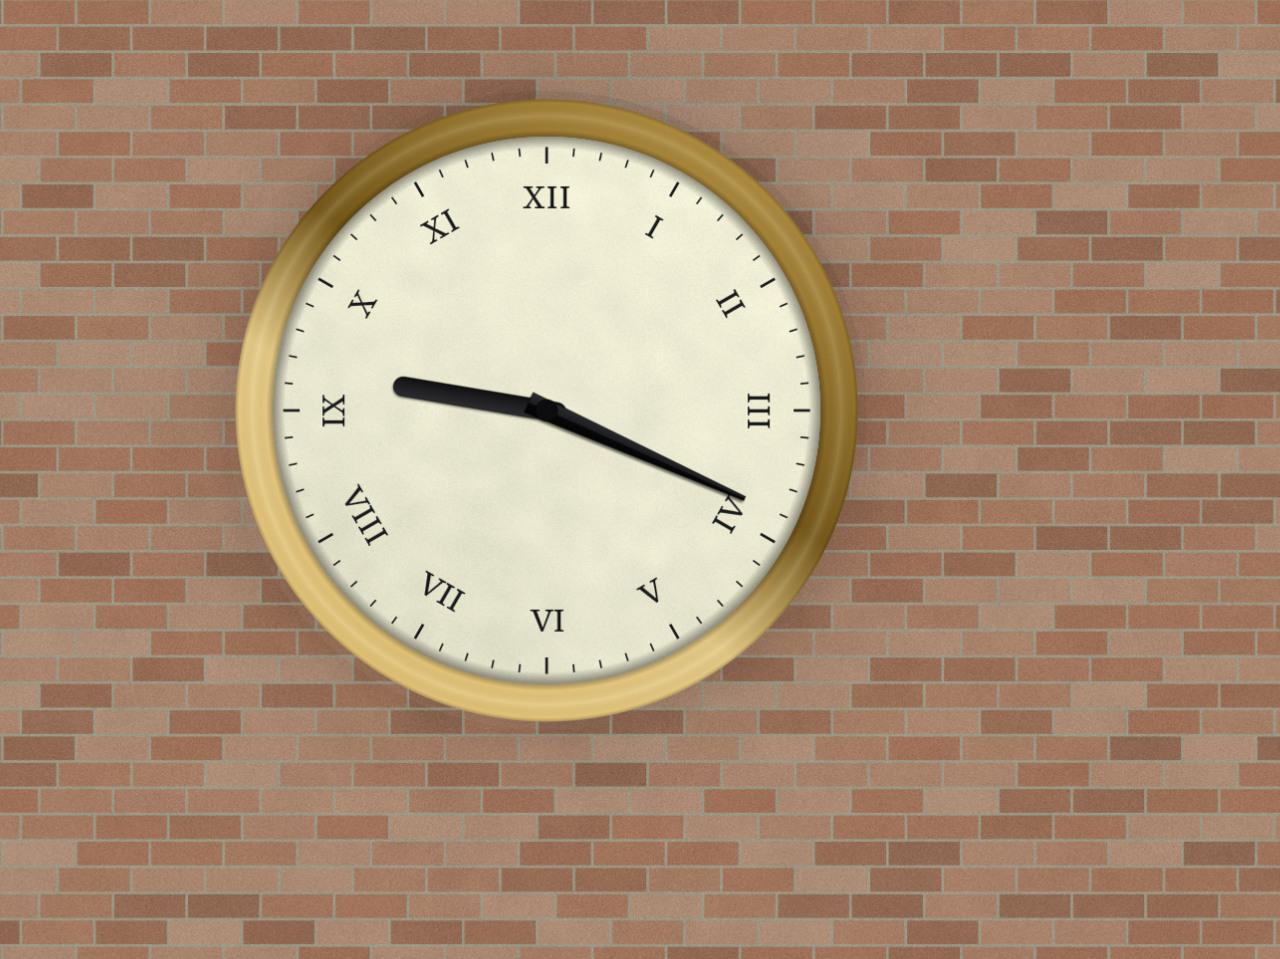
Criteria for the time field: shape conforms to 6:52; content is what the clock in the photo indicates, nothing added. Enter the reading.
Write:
9:19
